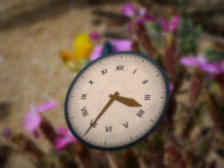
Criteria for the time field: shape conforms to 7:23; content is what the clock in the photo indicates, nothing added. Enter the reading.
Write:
3:35
